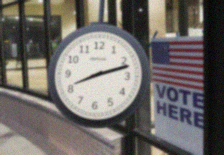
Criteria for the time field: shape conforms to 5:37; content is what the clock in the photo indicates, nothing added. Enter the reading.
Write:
8:12
